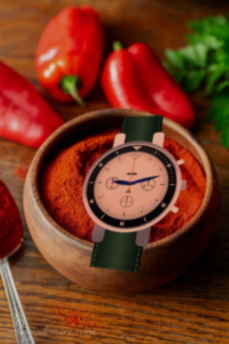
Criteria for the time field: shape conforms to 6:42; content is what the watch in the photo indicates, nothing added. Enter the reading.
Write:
9:12
